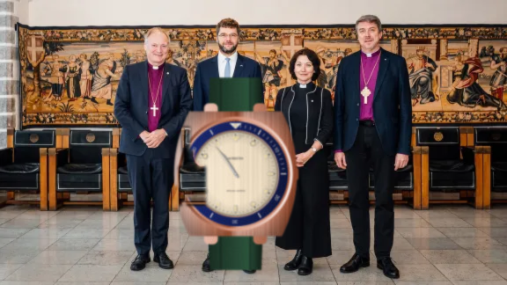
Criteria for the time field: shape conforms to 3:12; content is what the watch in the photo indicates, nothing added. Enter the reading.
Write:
10:54
